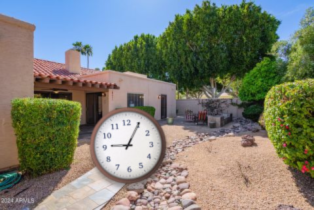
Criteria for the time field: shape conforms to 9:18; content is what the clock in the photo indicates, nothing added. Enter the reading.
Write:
9:05
